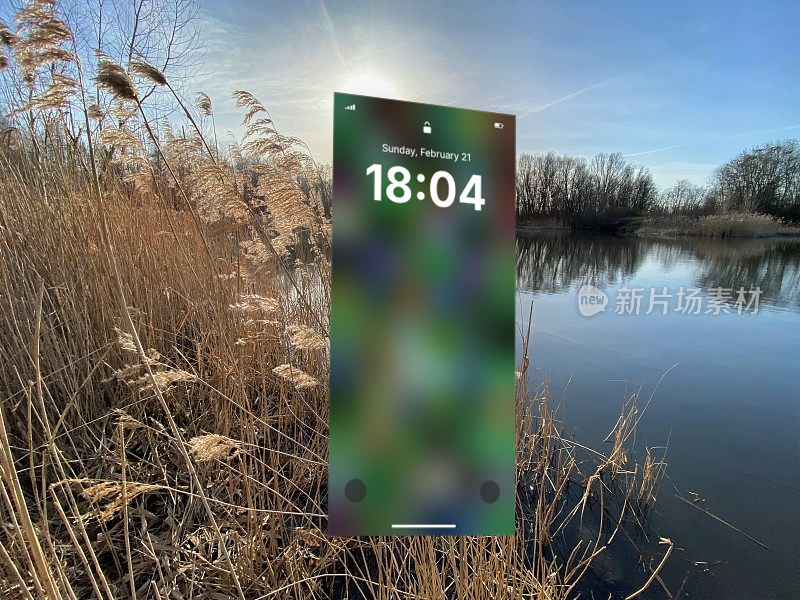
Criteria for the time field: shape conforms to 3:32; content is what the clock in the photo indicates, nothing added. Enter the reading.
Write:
18:04
